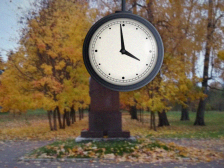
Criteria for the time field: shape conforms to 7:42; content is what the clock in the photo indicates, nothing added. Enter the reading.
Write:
3:59
